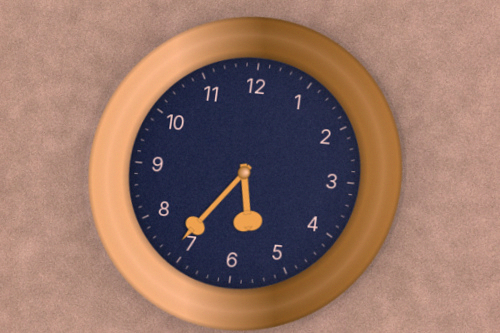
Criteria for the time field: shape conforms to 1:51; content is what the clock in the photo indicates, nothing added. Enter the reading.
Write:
5:36
